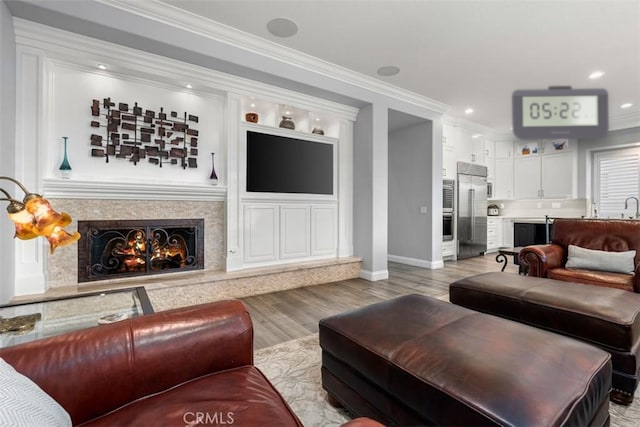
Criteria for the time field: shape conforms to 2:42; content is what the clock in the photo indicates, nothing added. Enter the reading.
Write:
5:22
